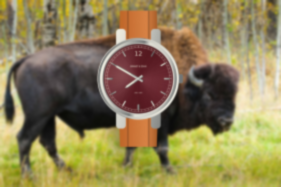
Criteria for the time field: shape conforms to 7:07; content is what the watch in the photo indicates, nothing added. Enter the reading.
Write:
7:50
